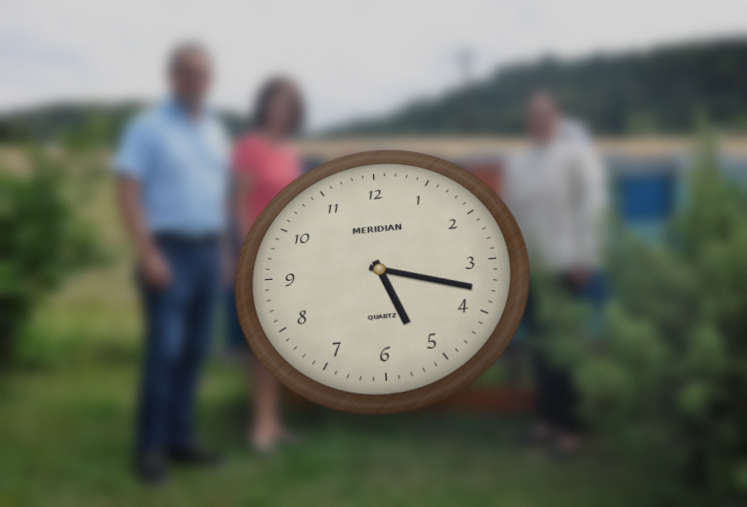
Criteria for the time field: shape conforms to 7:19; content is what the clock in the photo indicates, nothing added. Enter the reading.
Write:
5:18
